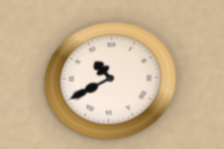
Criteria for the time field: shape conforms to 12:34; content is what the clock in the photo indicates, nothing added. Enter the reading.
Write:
10:40
